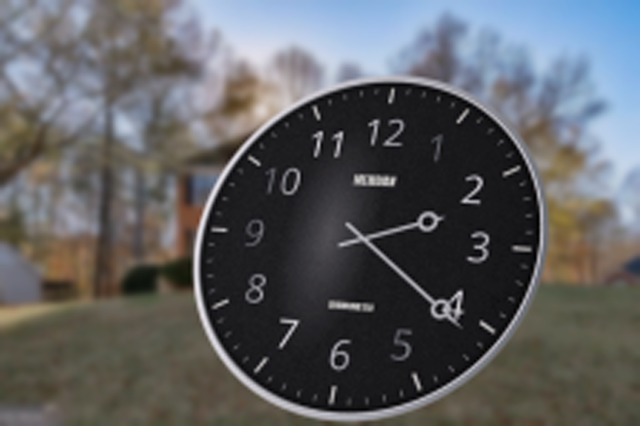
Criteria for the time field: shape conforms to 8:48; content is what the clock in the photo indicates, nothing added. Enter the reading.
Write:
2:21
